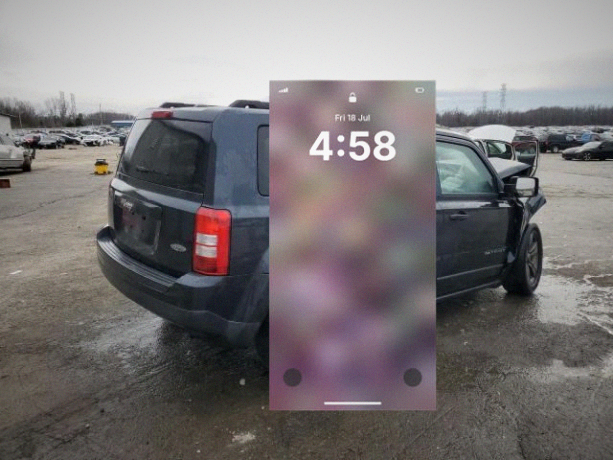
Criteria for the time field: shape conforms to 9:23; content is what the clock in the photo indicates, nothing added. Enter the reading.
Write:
4:58
